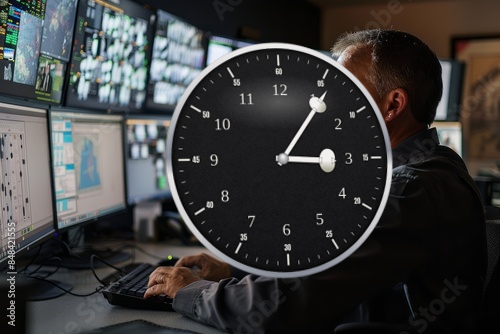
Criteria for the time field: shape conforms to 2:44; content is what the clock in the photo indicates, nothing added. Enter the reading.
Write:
3:06
